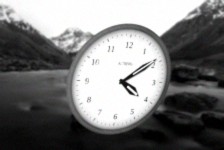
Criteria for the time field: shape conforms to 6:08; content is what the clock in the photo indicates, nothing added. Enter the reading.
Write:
4:09
